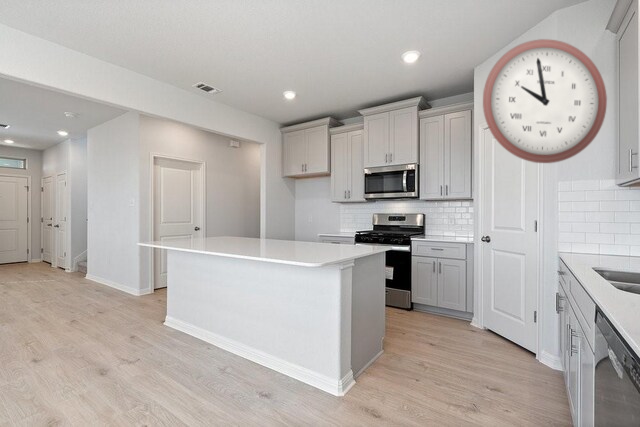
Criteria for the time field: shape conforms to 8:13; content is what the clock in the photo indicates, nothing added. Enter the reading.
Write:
9:58
